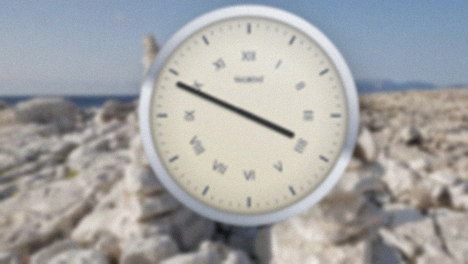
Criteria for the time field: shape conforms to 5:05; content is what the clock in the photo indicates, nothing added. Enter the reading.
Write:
3:49
